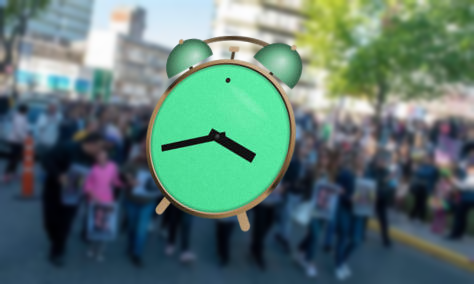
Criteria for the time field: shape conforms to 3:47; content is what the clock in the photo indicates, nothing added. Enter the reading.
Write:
3:42
